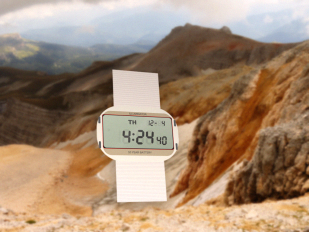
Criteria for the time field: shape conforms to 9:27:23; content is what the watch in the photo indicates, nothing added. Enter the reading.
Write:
4:24:40
